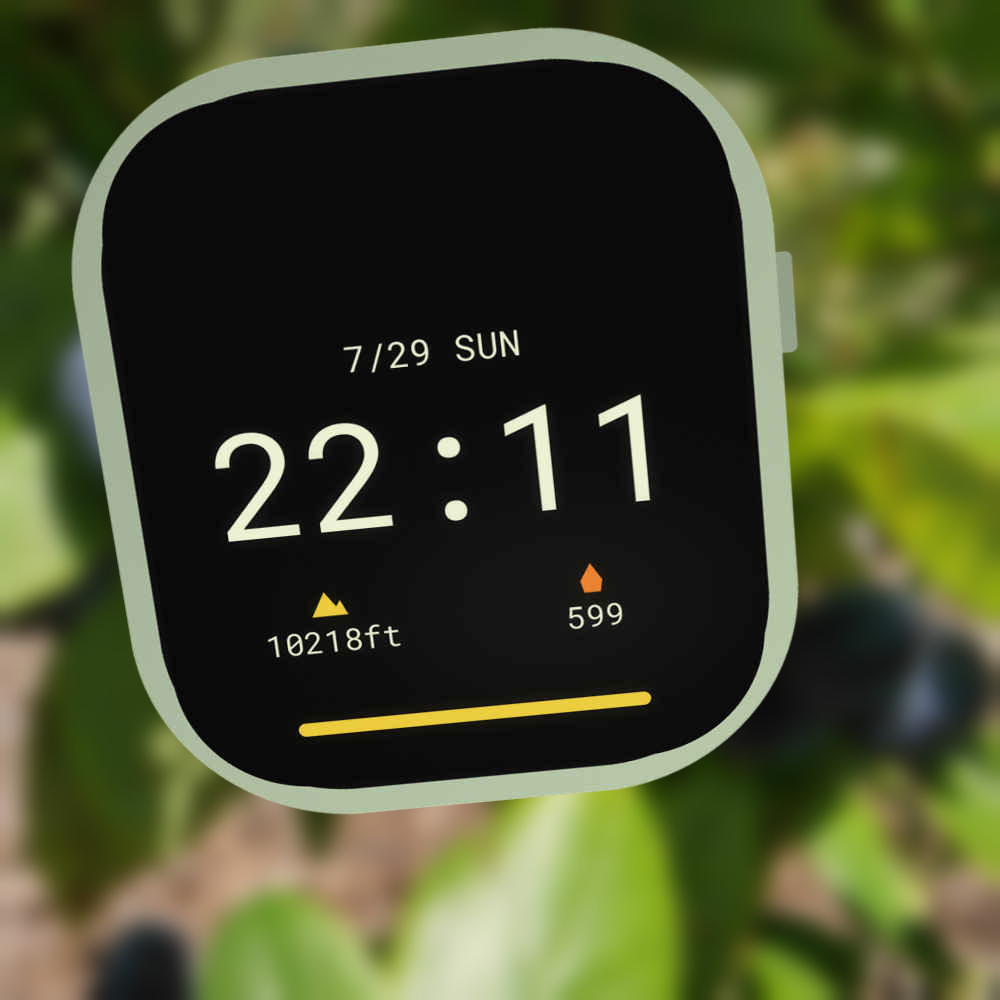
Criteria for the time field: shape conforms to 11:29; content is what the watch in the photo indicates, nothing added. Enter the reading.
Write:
22:11
